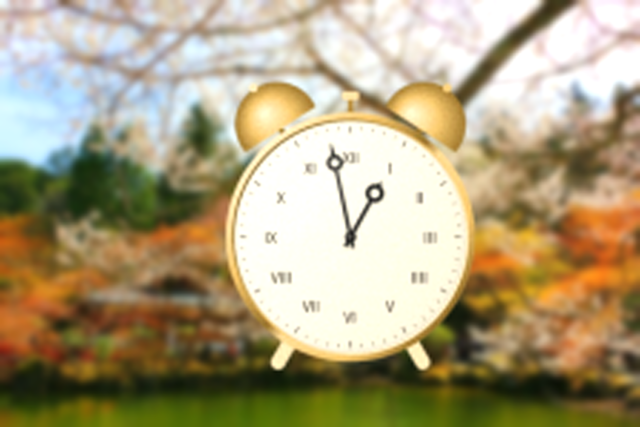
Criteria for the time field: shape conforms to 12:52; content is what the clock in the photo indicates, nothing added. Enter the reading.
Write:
12:58
